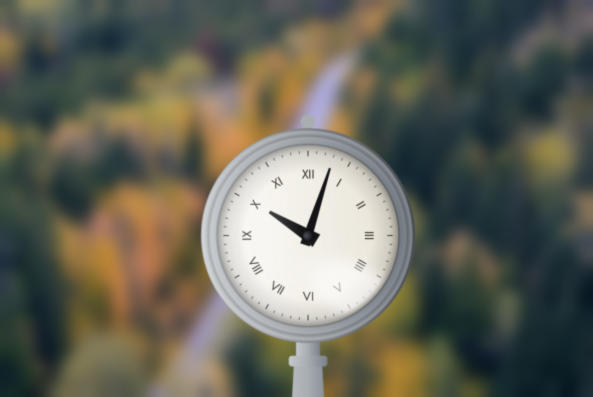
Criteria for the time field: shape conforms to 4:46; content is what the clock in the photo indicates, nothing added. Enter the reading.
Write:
10:03
